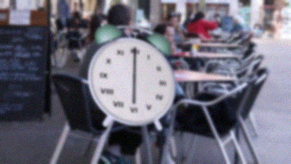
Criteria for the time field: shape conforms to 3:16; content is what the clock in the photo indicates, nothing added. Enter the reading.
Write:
6:00
